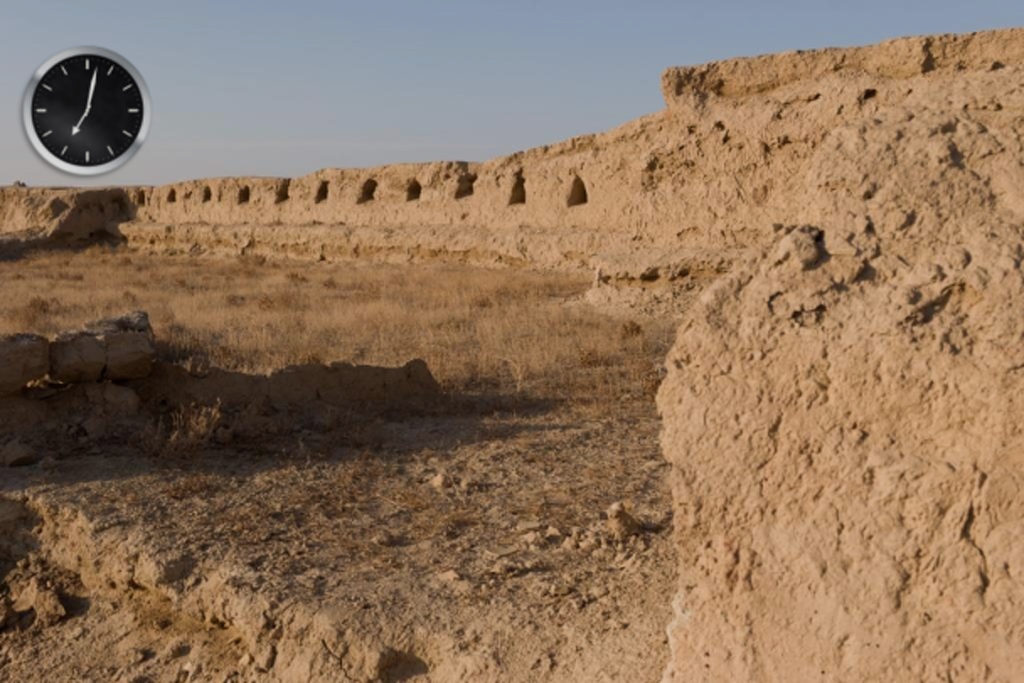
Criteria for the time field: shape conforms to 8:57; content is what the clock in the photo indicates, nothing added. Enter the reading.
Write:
7:02
